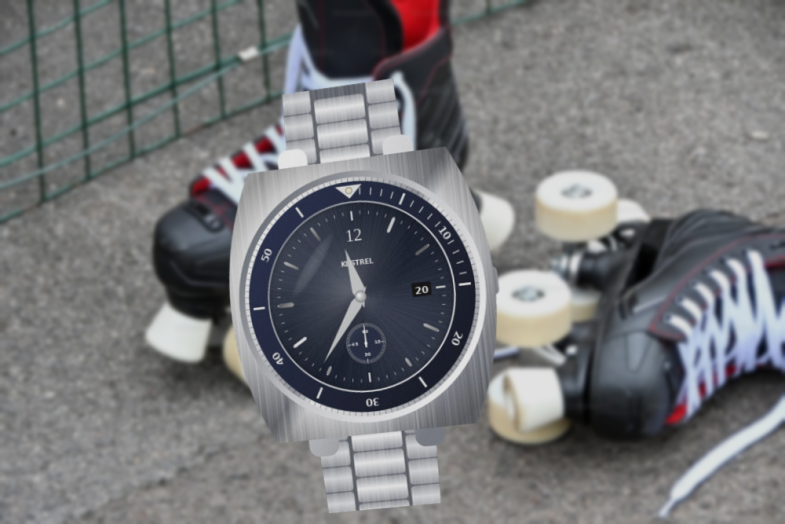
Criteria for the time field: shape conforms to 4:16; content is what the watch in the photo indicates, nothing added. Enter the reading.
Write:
11:36
